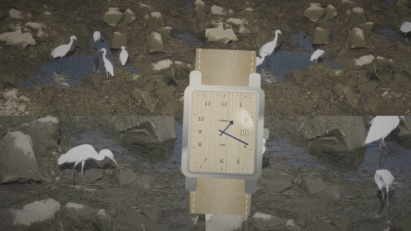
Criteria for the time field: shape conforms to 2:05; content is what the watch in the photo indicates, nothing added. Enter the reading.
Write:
1:19
